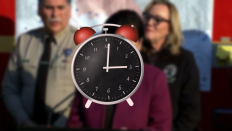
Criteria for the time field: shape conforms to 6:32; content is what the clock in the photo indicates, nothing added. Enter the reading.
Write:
3:01
